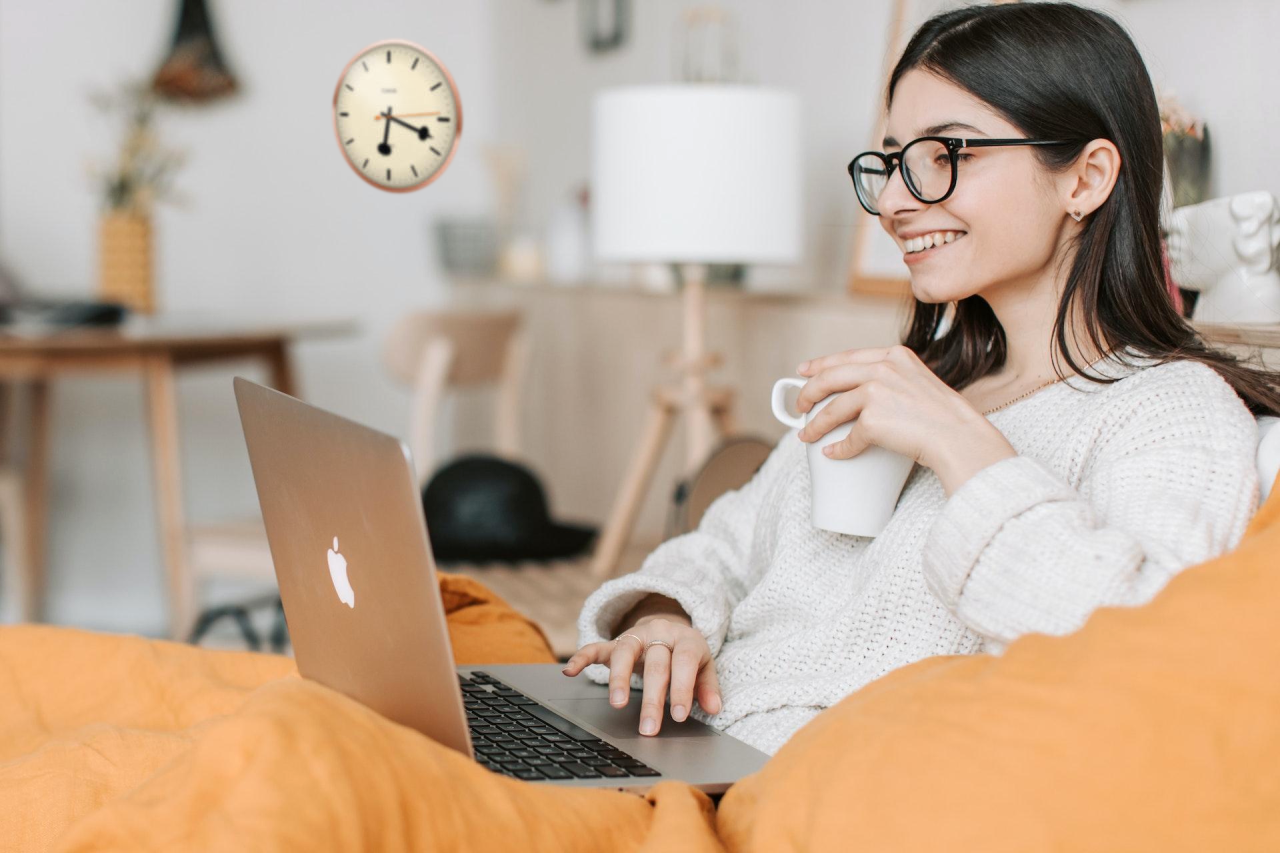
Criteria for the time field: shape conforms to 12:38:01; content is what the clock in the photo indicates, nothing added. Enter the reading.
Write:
6:18:14
